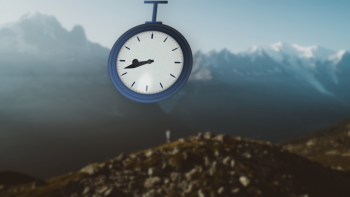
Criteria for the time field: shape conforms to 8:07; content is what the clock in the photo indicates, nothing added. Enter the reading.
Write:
8:42
